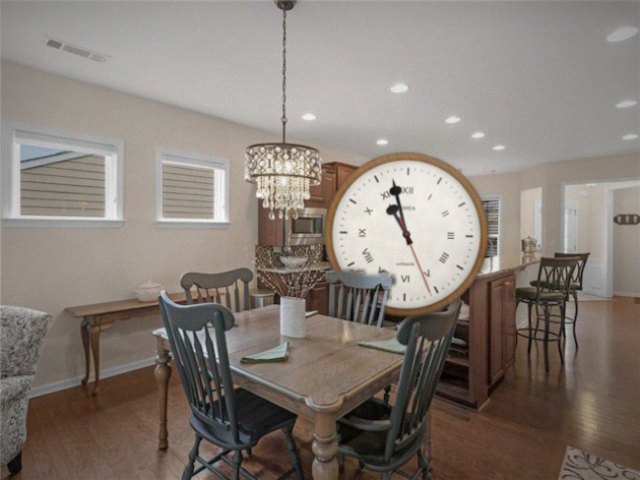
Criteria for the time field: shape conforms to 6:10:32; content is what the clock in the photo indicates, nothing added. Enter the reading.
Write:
10:57:26
